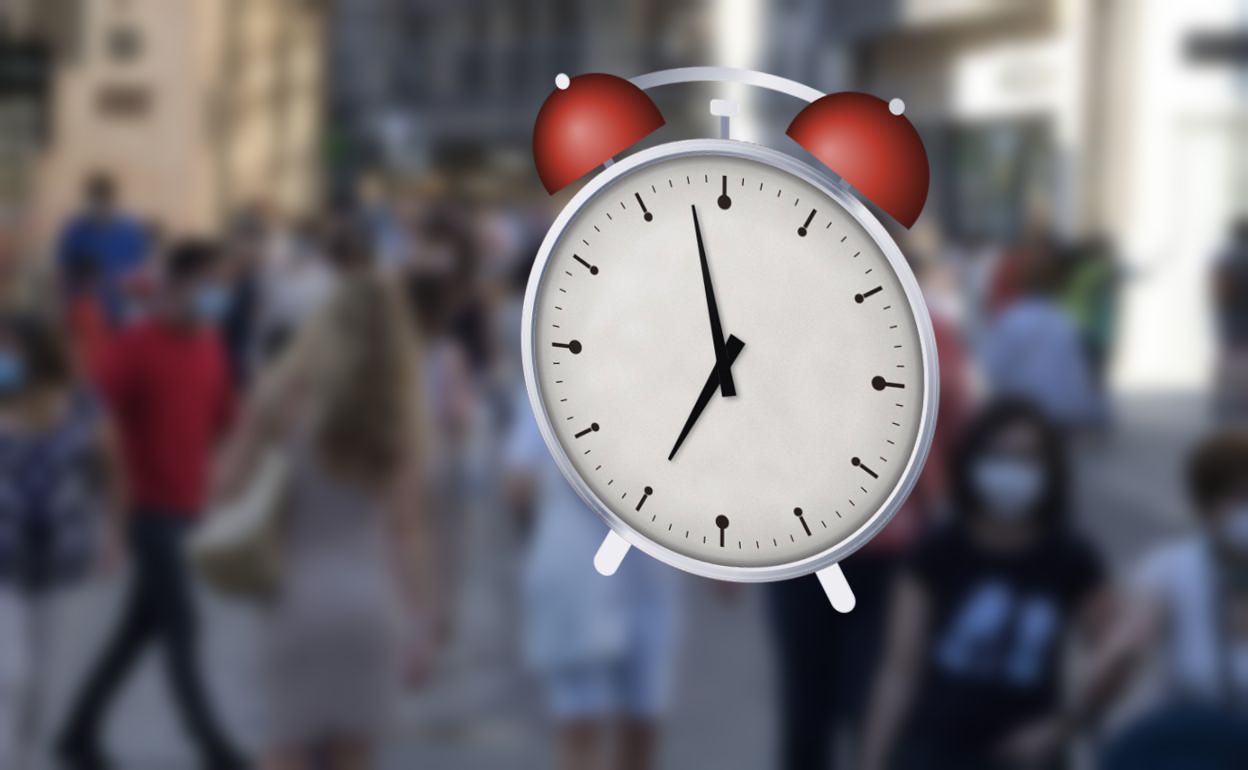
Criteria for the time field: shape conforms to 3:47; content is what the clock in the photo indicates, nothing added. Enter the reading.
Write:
6:58
